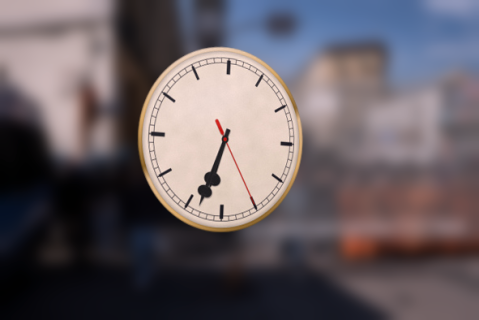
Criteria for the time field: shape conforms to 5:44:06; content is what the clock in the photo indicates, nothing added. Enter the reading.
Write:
6:33:25
